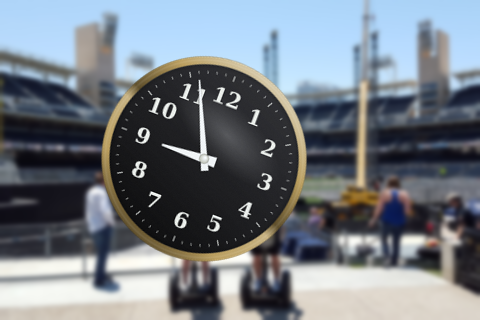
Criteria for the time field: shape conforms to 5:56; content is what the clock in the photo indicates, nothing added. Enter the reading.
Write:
8:56
